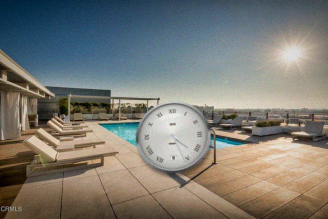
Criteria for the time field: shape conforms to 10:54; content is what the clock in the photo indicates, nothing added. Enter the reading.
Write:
4:26
